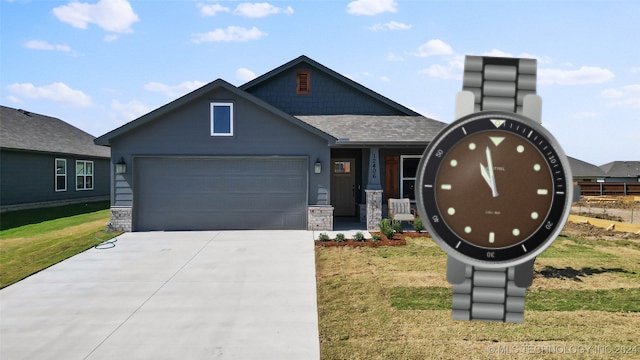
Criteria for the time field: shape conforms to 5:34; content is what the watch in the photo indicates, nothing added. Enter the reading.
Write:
10:58
